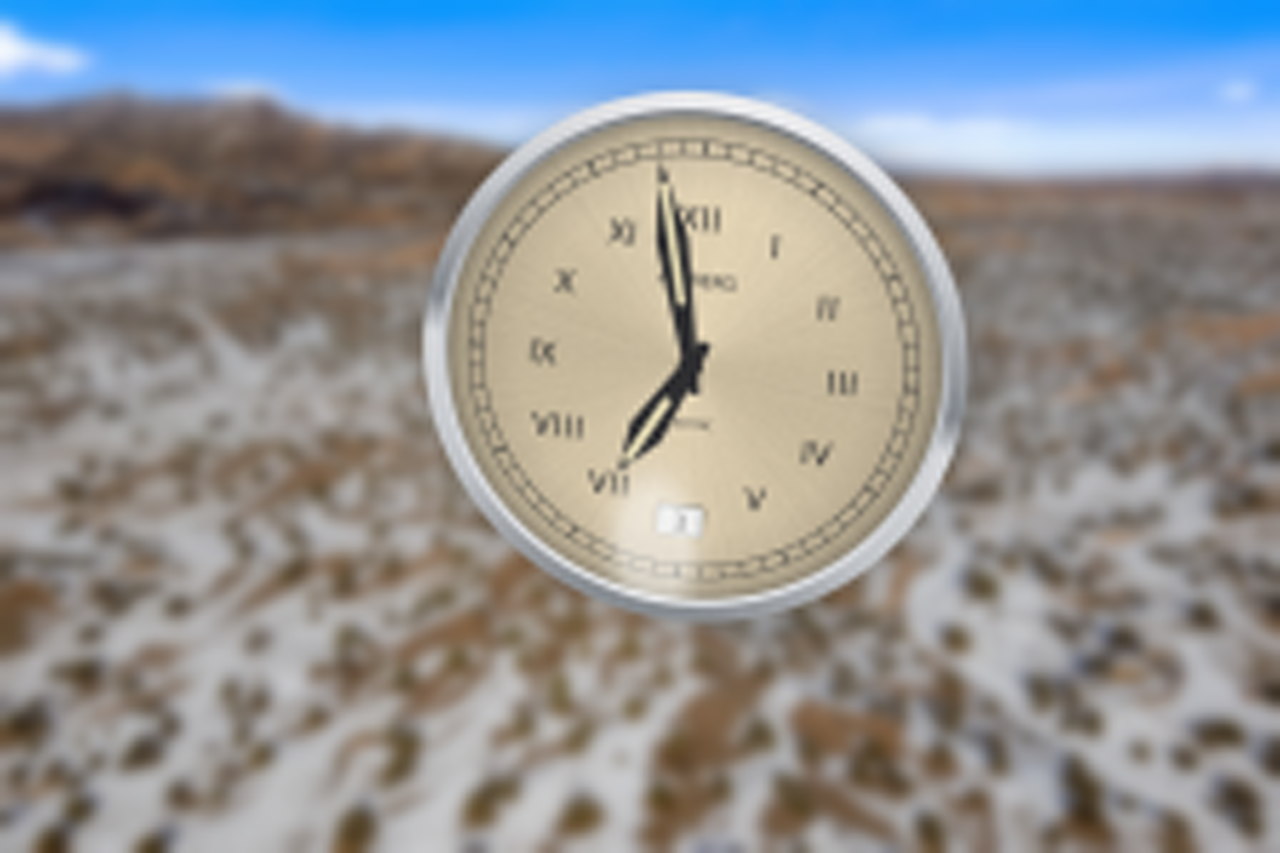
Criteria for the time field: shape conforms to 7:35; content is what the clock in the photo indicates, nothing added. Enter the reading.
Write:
6:58
